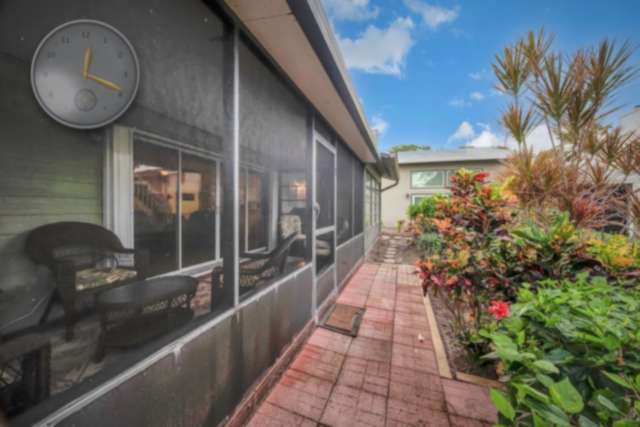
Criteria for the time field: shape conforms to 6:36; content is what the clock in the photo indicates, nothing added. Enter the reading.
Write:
12:19
